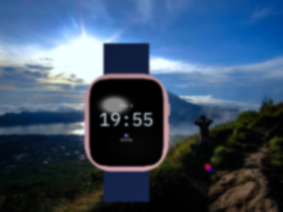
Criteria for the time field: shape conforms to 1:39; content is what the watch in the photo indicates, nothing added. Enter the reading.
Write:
19:55
